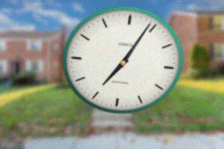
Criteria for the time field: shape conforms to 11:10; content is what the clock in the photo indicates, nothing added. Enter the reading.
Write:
7:04
